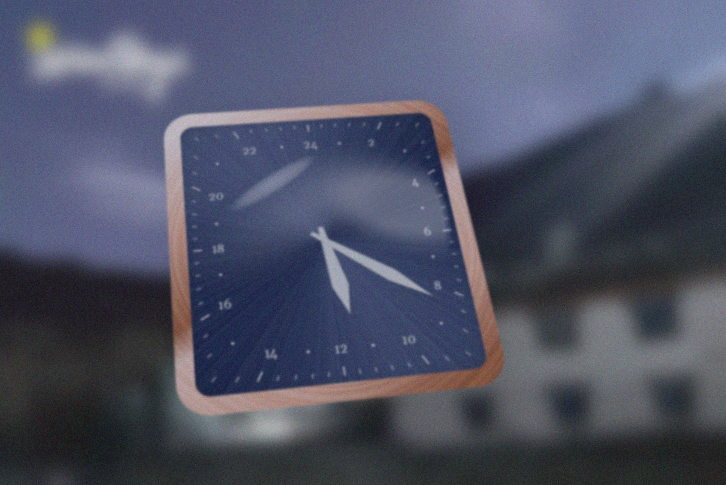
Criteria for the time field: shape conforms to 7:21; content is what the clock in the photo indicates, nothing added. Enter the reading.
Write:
11:21
